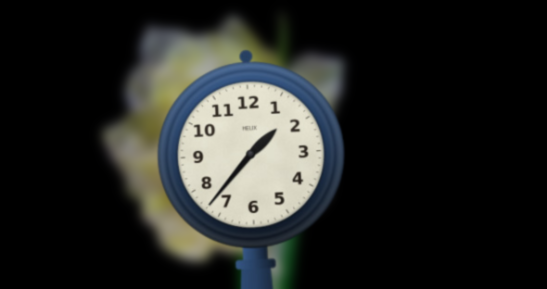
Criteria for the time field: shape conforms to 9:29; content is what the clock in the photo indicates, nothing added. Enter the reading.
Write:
1:37
